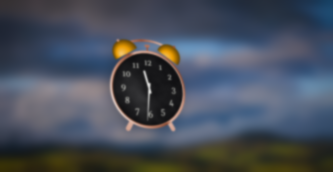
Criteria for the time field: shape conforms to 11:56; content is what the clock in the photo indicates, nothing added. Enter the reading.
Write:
11:31
